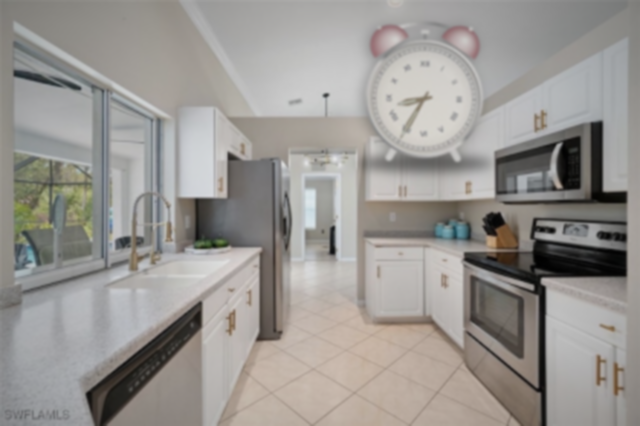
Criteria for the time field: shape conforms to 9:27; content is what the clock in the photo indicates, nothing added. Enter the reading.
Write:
8:35
